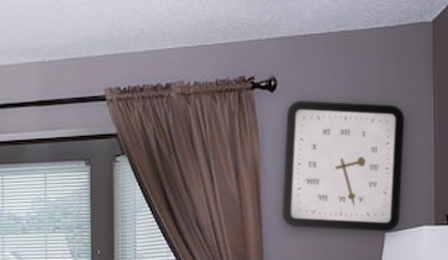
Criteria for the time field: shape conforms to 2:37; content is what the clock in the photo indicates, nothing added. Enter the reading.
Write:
2:27
